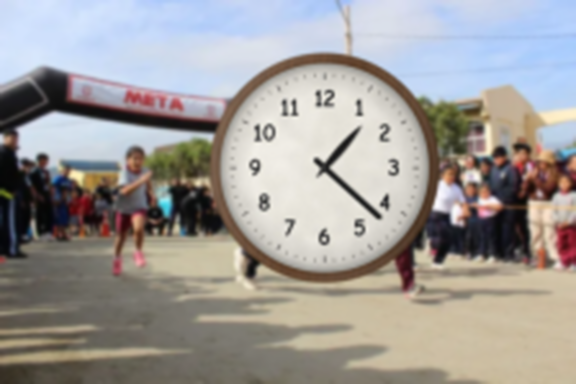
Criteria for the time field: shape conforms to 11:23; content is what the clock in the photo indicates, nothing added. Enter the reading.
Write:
1:22
